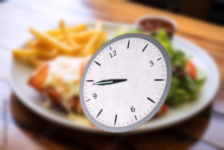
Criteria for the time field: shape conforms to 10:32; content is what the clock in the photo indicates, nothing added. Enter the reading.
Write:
9:49
